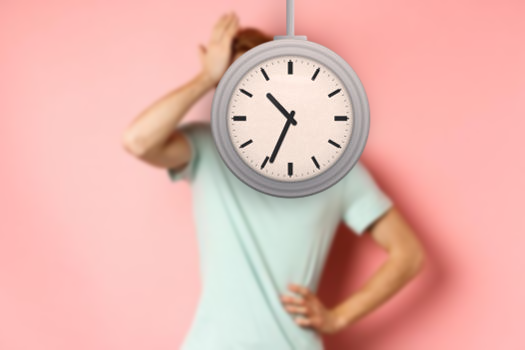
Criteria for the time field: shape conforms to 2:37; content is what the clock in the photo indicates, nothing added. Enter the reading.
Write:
10:34
